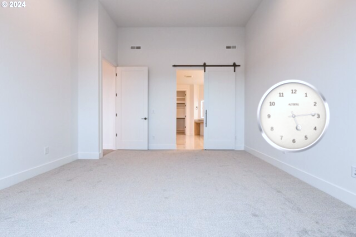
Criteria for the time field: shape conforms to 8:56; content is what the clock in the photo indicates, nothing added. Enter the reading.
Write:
5:14
